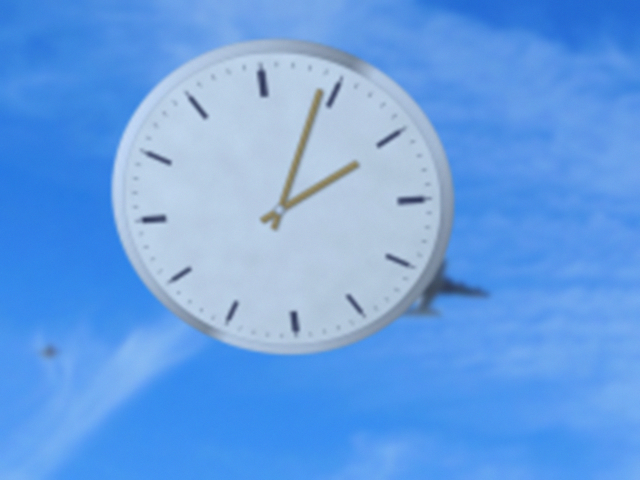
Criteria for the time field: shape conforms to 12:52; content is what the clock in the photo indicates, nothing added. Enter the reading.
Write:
2:04
